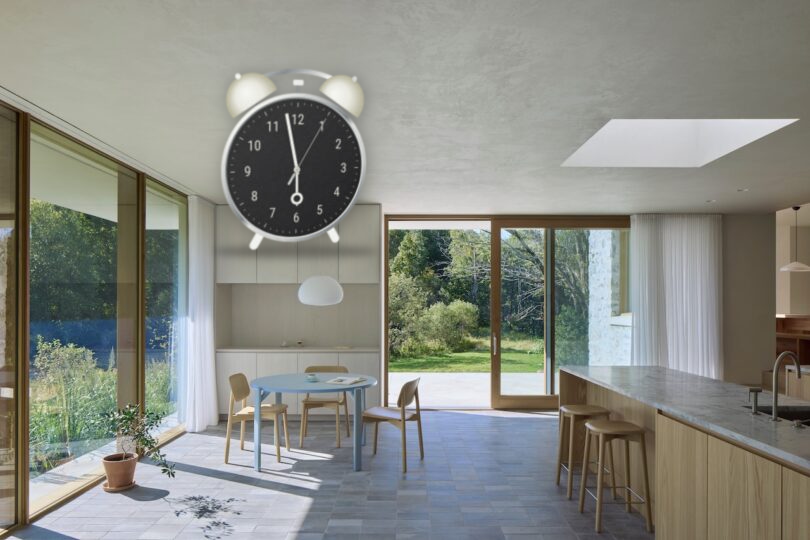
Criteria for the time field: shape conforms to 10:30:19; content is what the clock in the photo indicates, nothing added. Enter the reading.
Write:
5:58:05
